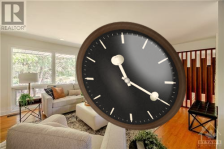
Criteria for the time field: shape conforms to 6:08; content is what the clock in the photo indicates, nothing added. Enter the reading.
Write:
11:20
